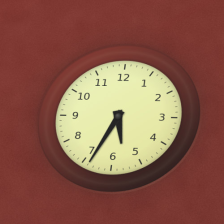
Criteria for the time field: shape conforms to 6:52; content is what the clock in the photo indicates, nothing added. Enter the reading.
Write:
5:34
